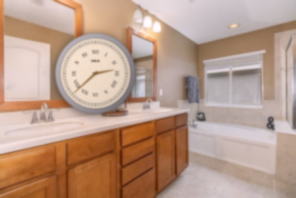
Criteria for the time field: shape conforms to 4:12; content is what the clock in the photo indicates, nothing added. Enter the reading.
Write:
2:38
